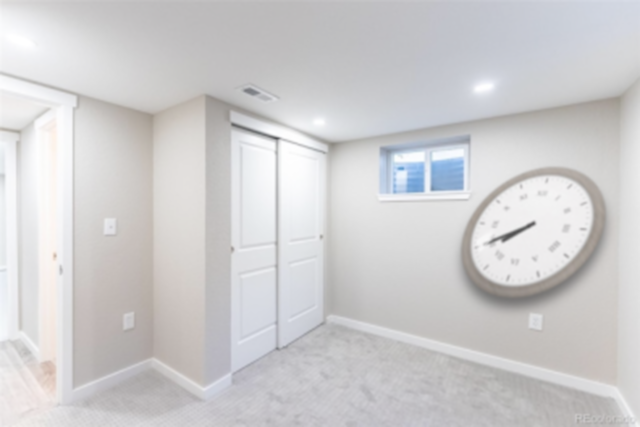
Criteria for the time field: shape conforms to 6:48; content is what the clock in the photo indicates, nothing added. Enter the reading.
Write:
7:40
